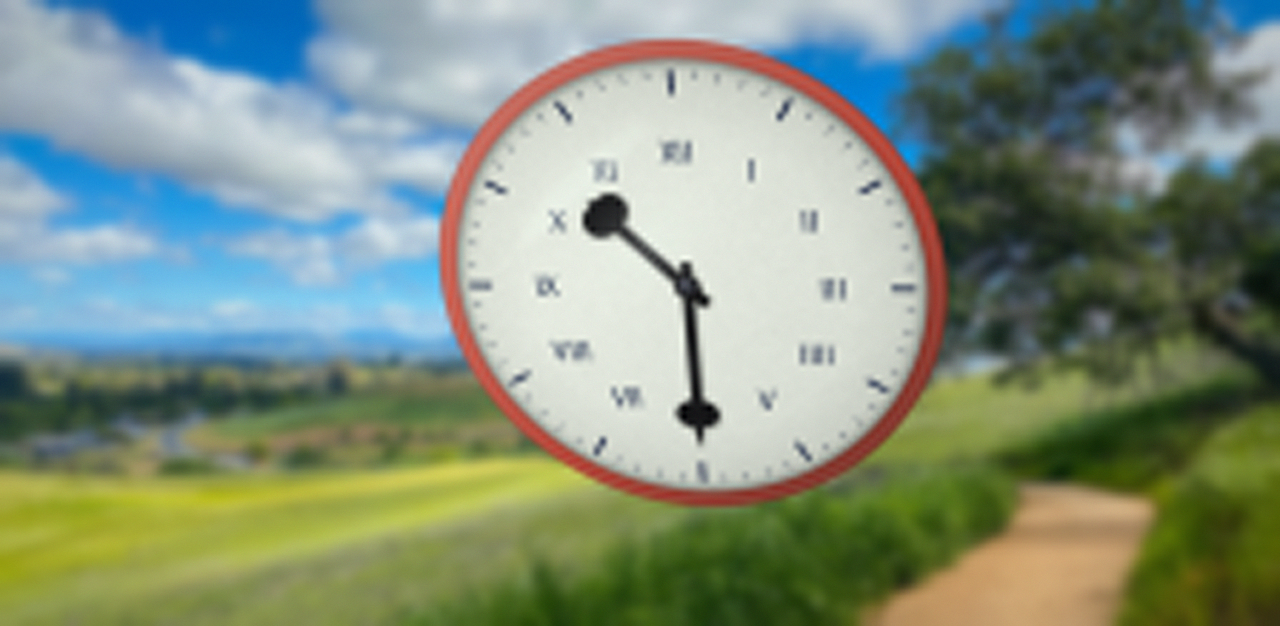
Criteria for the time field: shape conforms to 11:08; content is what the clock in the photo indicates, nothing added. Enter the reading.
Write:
10:30
